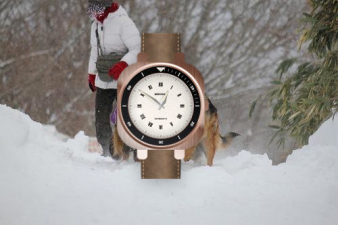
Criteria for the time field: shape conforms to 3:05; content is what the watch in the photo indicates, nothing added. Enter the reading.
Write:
12:51
